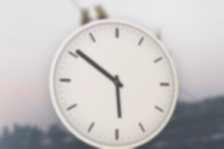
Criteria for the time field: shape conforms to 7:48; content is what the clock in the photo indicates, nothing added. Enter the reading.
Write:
5:51
